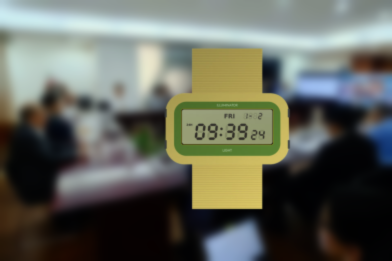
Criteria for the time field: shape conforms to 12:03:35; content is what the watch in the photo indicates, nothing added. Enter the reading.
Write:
9:39:24
